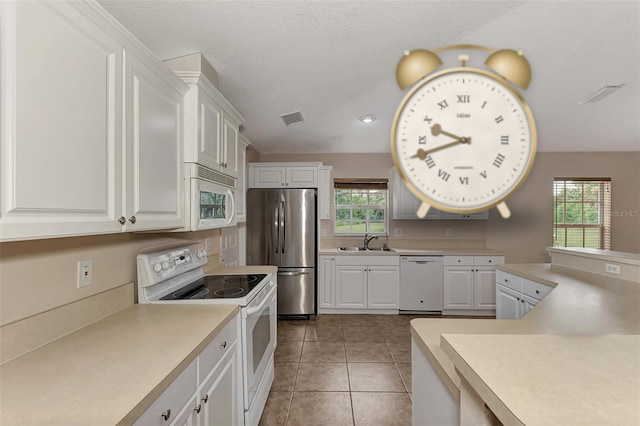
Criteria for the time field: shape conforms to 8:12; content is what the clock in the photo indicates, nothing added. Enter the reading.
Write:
9:42
